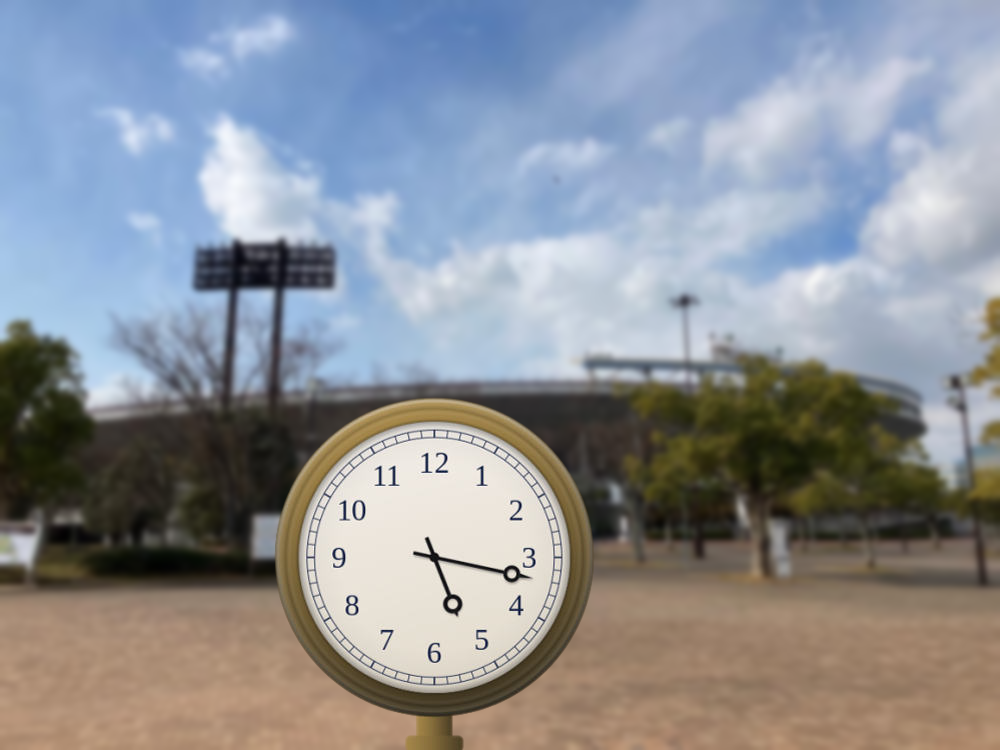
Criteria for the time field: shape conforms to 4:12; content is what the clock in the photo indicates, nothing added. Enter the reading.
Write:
5:17
